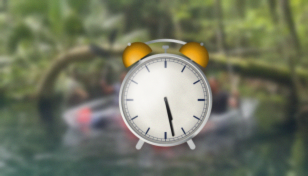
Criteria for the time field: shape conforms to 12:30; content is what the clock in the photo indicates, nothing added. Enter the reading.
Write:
5:28
